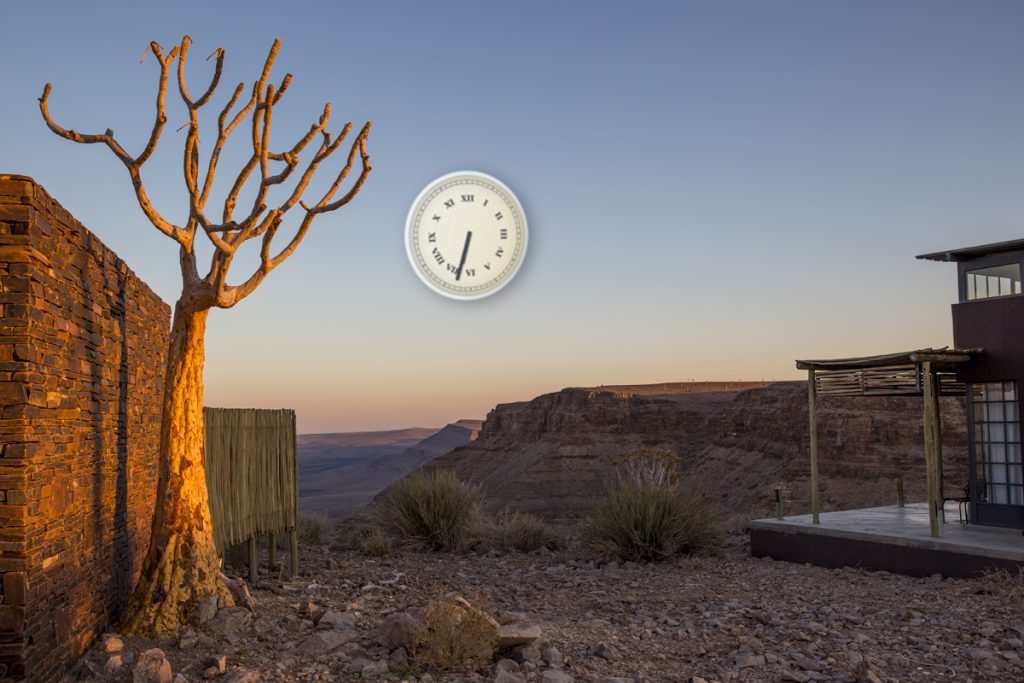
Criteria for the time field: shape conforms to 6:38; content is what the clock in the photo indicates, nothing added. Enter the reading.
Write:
6:33
